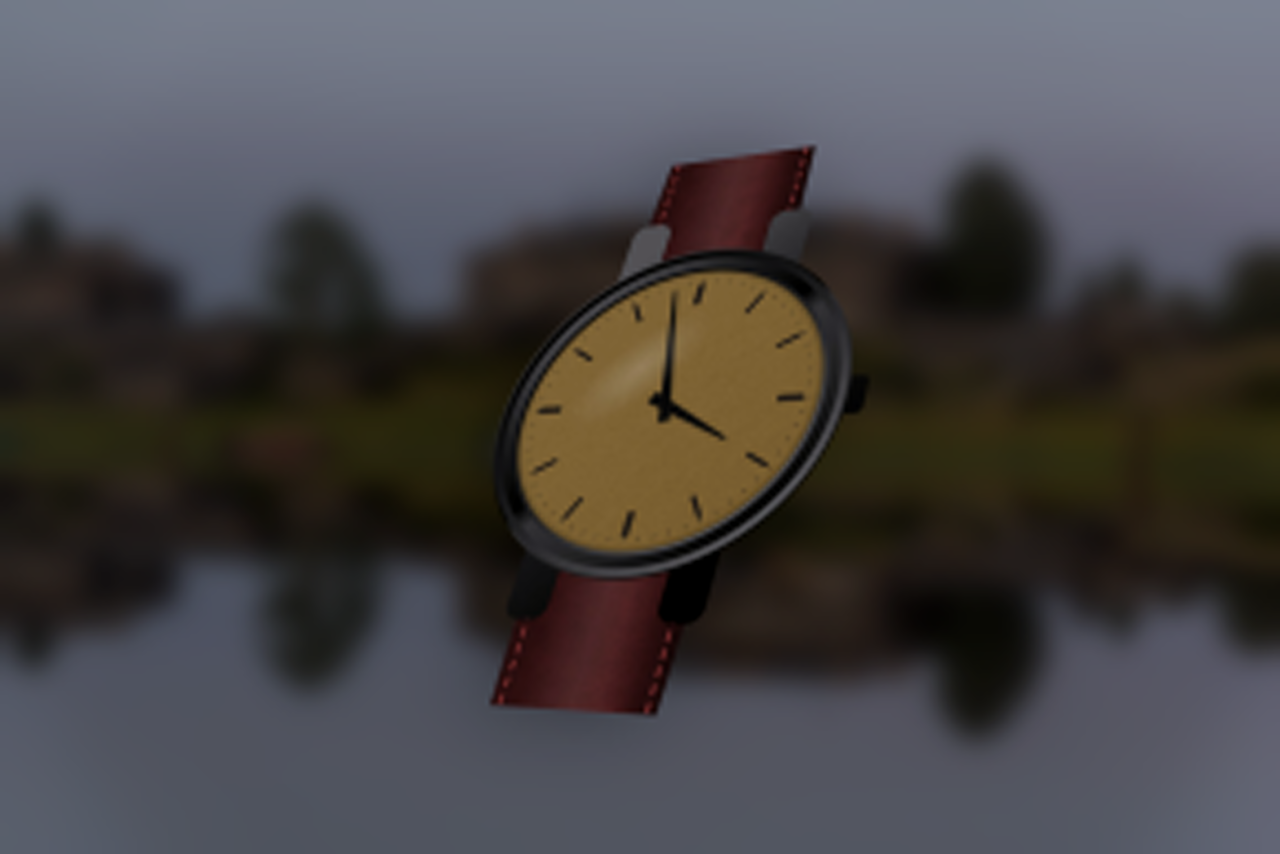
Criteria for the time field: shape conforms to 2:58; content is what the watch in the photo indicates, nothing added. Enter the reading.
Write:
3:58
